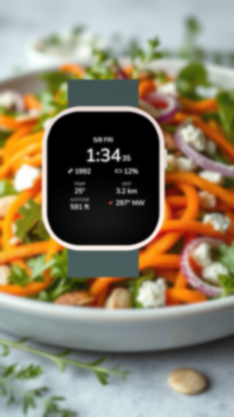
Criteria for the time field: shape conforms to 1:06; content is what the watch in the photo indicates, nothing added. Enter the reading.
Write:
1:34
